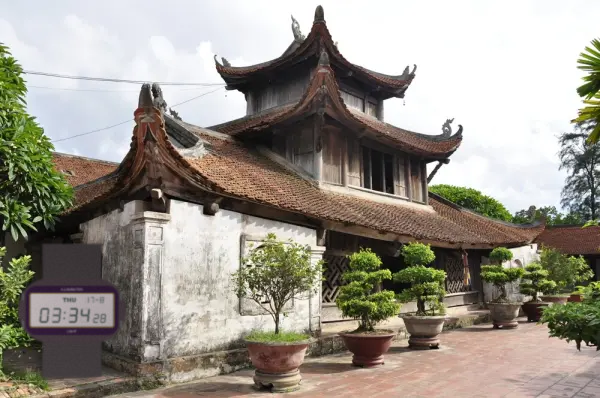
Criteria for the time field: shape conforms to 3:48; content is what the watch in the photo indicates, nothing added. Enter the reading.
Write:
3:34
